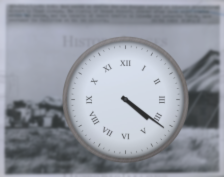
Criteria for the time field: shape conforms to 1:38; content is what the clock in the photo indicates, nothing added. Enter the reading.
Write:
4:21
